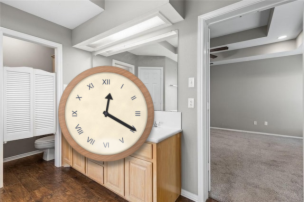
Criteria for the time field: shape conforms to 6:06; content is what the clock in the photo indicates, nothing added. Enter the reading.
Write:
12:20
